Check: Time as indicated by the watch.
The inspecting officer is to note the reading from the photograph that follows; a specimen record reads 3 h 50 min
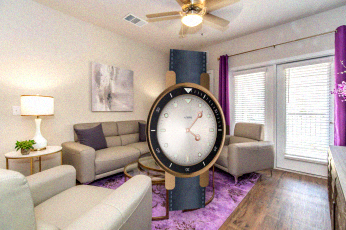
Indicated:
4 h 07 min
